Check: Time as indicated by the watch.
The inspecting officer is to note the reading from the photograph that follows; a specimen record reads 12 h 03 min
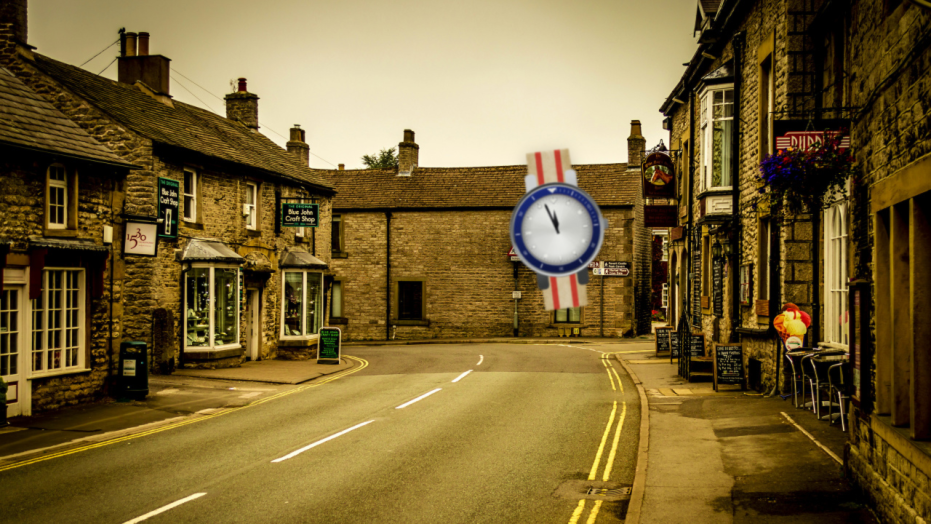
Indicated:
11 h 57 min
